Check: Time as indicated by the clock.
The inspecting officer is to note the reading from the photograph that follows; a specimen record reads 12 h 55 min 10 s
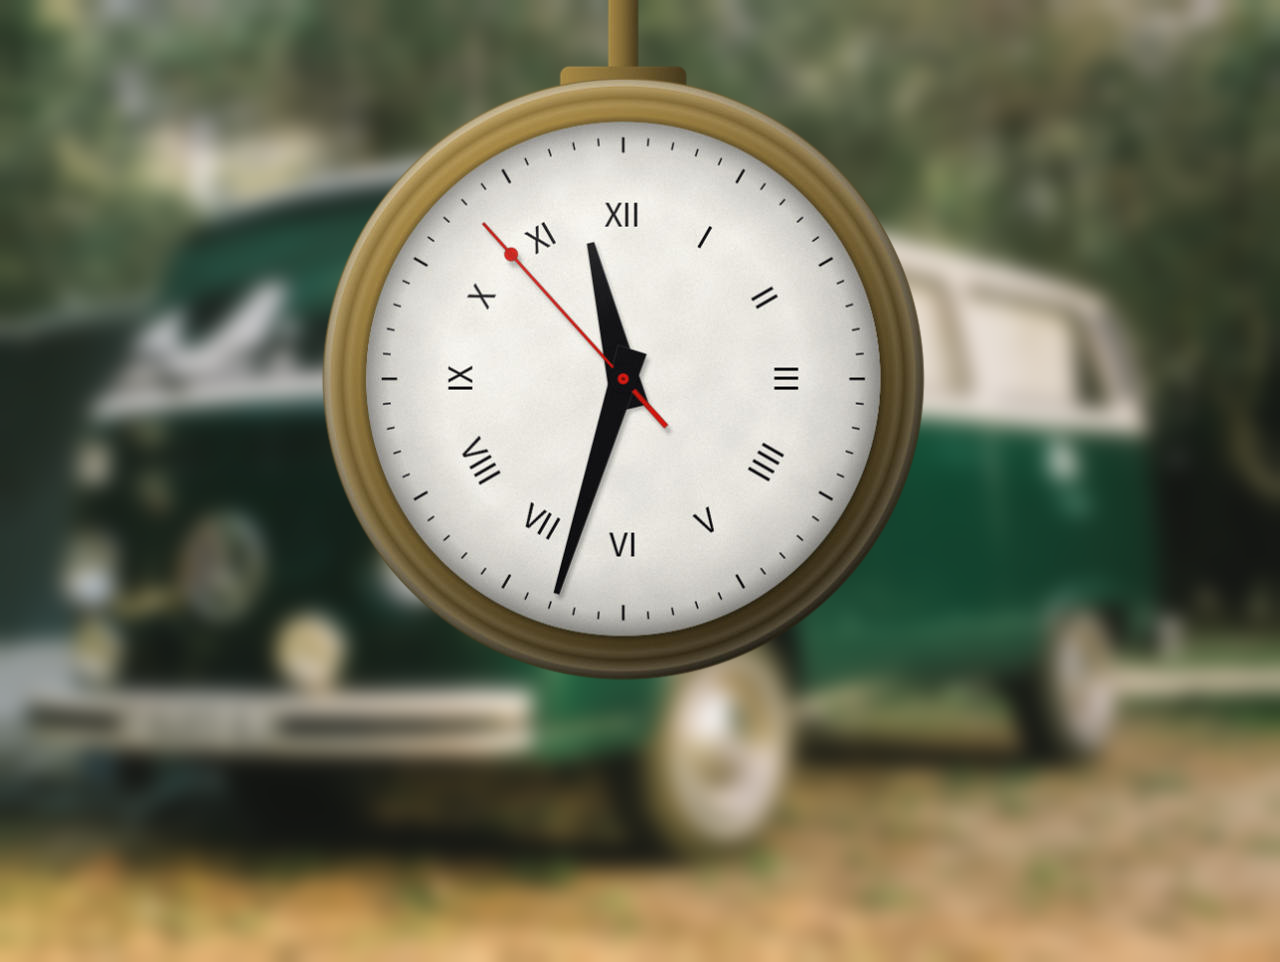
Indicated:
11 h 32 min 53 s
